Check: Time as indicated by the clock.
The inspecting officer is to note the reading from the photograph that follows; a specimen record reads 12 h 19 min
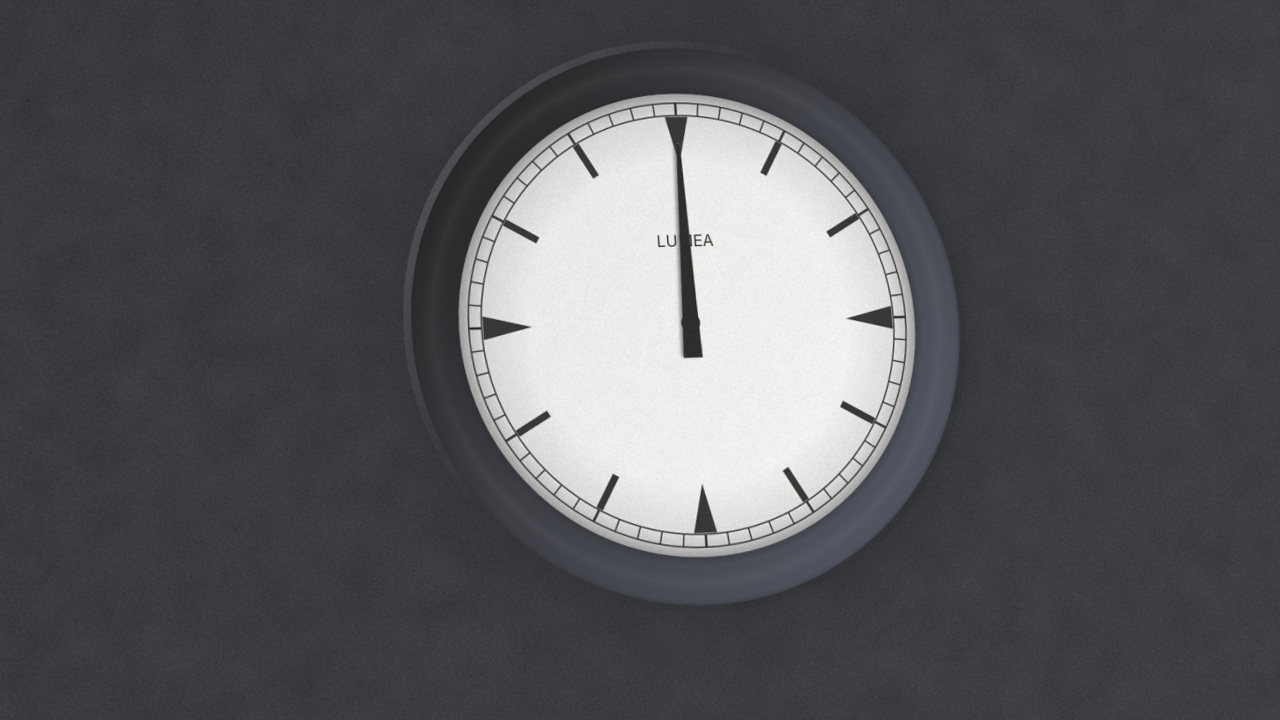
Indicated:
12 h 00 min
